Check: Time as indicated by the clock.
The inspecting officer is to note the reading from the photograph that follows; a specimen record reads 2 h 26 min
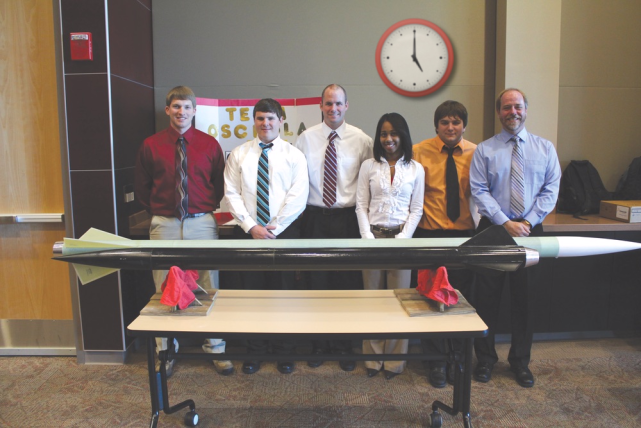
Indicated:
5 h 00 min
